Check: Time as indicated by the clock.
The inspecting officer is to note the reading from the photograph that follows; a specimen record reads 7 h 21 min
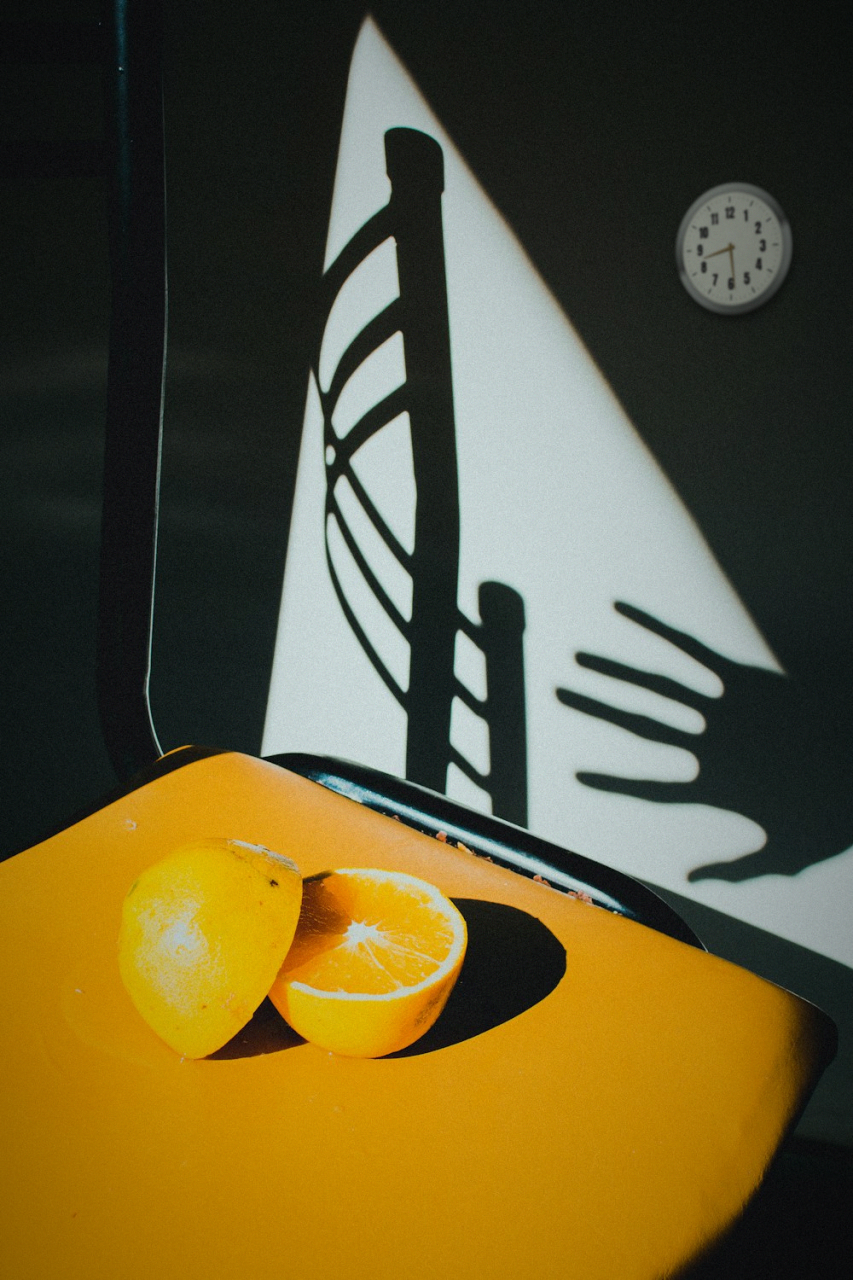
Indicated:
8 h 29 min
